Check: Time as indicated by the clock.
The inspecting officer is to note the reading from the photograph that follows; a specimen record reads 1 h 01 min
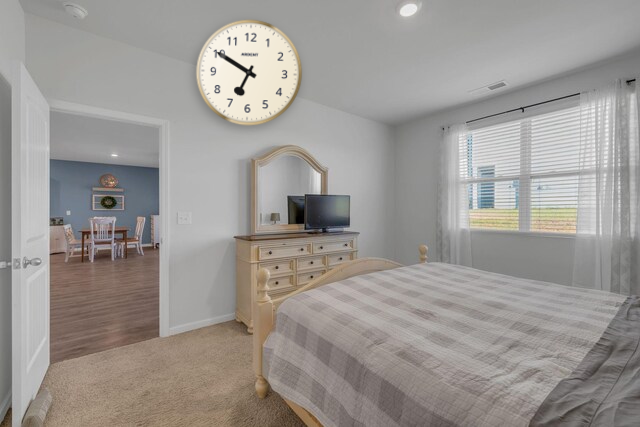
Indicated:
6 h 50 min
